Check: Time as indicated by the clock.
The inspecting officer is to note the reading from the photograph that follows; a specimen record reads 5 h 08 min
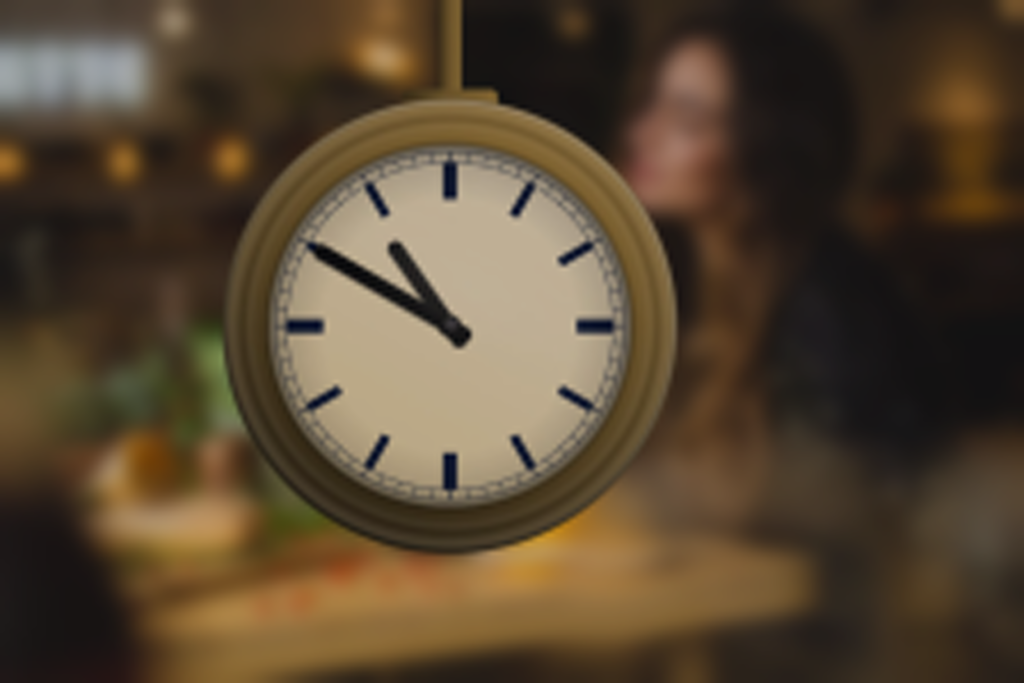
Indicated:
10 h 50 min
